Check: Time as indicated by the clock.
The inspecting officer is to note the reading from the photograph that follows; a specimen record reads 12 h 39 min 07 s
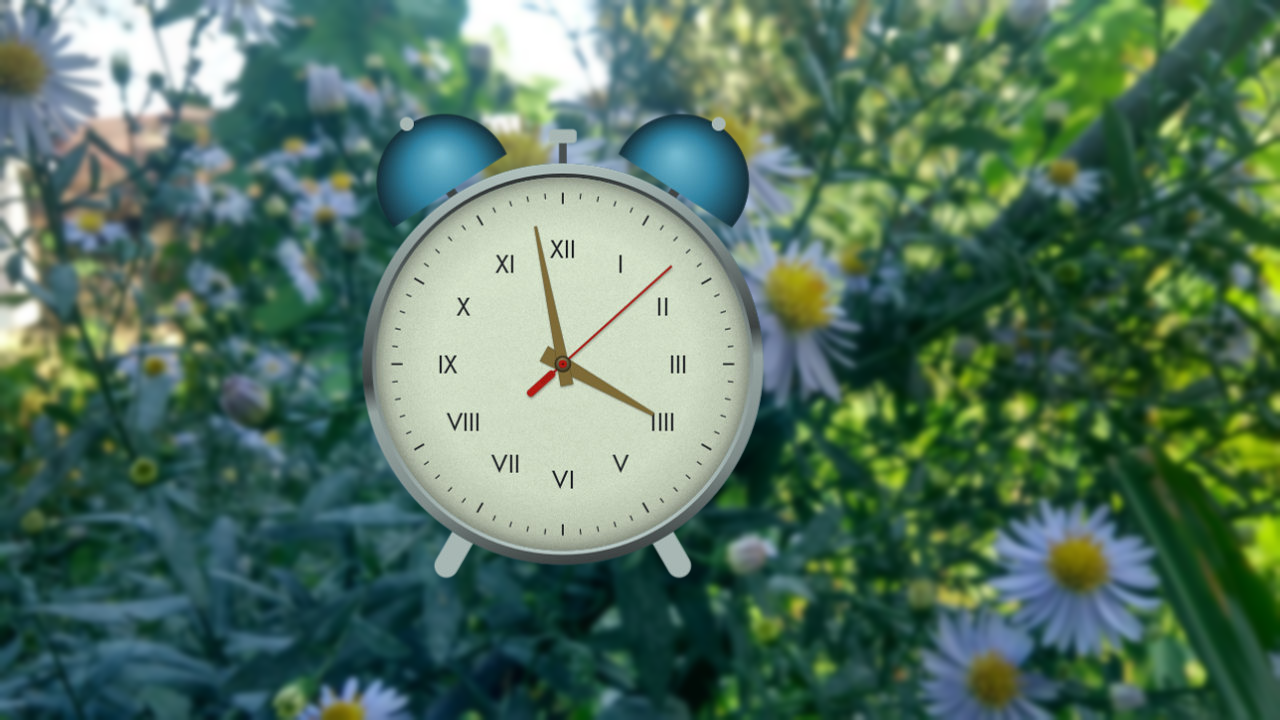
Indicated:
3 h 58 min 08 s
